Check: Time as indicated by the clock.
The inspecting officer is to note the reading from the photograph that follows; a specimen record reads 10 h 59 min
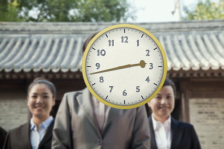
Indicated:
2 h 43 min
